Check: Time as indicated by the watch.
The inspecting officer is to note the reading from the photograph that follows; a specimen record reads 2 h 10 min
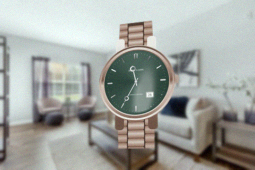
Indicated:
11 h 35 min
